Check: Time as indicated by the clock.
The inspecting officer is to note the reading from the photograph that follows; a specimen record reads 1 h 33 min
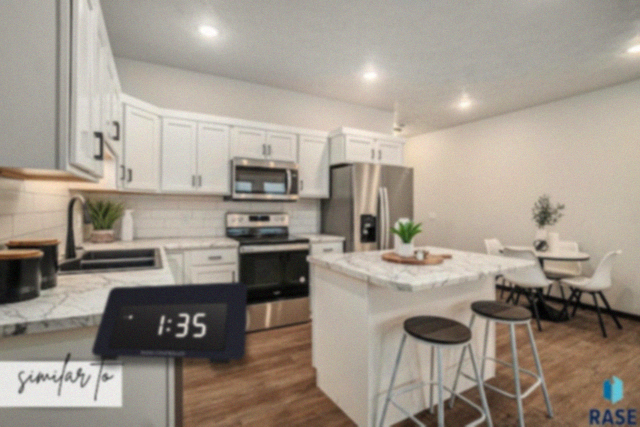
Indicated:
1 h 35 min
